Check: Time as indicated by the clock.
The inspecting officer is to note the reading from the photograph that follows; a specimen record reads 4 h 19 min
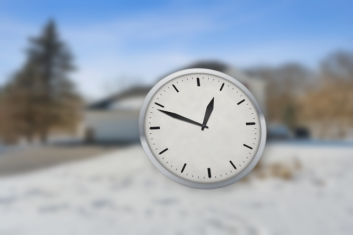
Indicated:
12 h 49 min
